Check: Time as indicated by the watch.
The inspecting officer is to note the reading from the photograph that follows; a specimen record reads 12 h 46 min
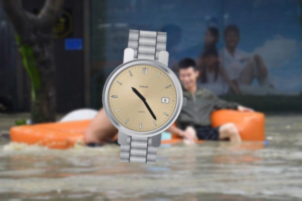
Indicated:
10 h 24 min
